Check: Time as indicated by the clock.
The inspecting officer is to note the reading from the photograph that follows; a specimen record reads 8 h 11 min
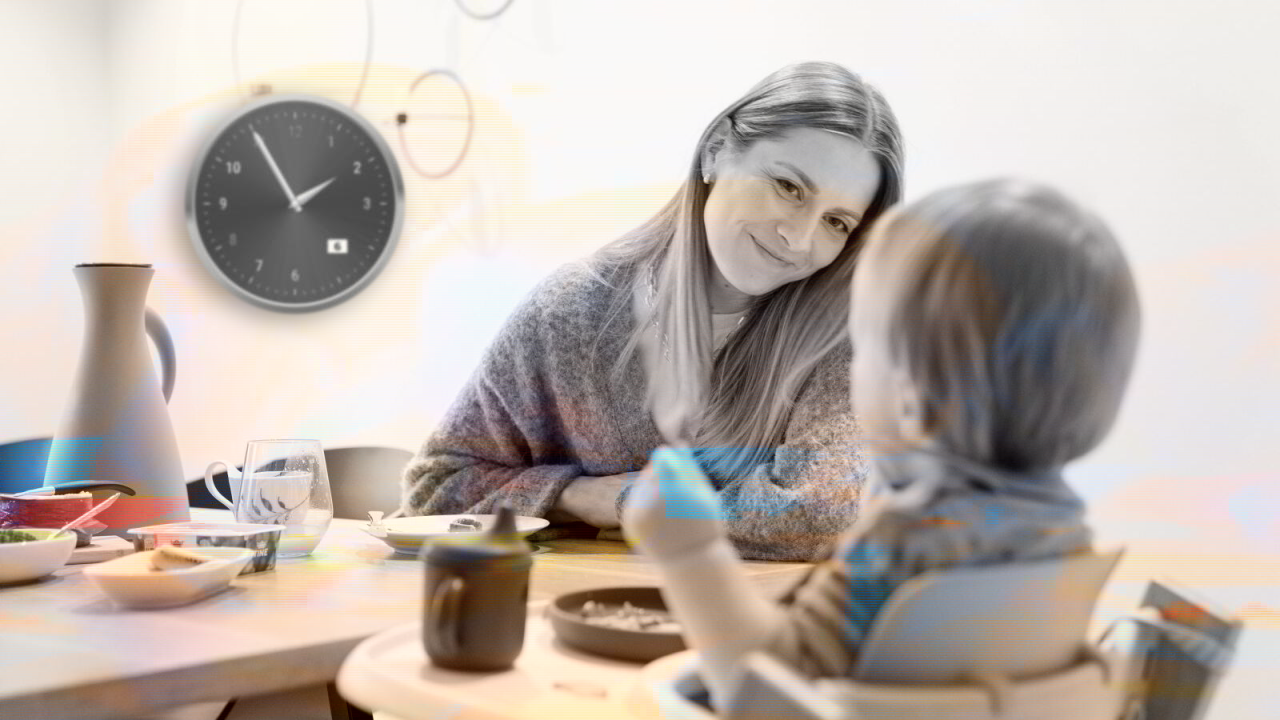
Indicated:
1 h 55 min
